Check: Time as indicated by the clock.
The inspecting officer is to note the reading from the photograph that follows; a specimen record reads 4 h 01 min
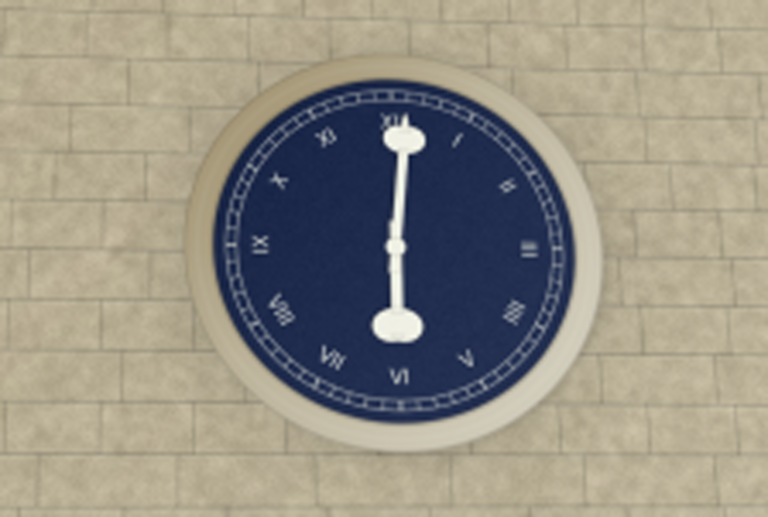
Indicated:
6 h 01 min
